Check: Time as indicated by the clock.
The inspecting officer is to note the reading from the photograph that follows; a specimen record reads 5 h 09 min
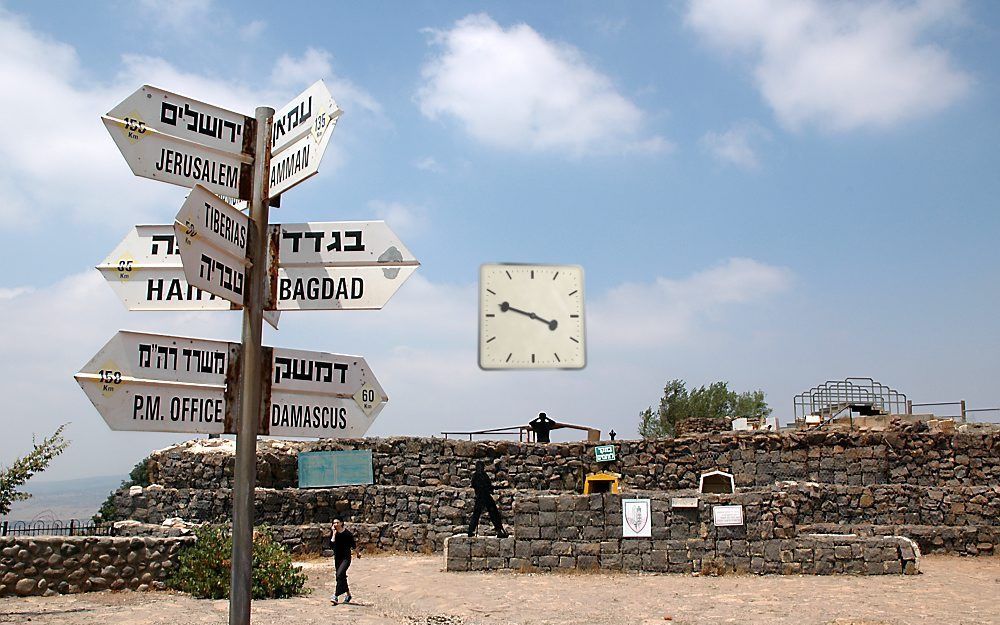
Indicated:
3 h 48 min
